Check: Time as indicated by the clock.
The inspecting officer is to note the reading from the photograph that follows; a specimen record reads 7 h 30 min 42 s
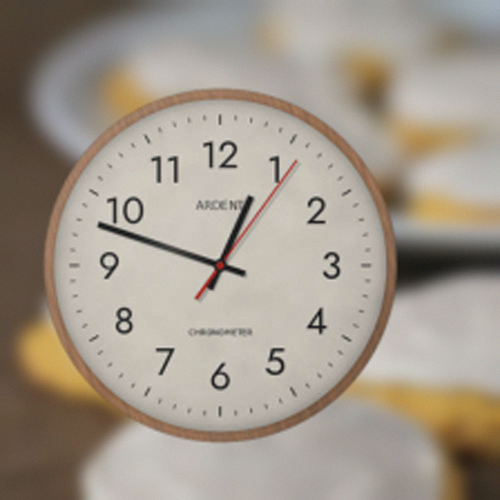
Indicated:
12 h 48 min 06 s
